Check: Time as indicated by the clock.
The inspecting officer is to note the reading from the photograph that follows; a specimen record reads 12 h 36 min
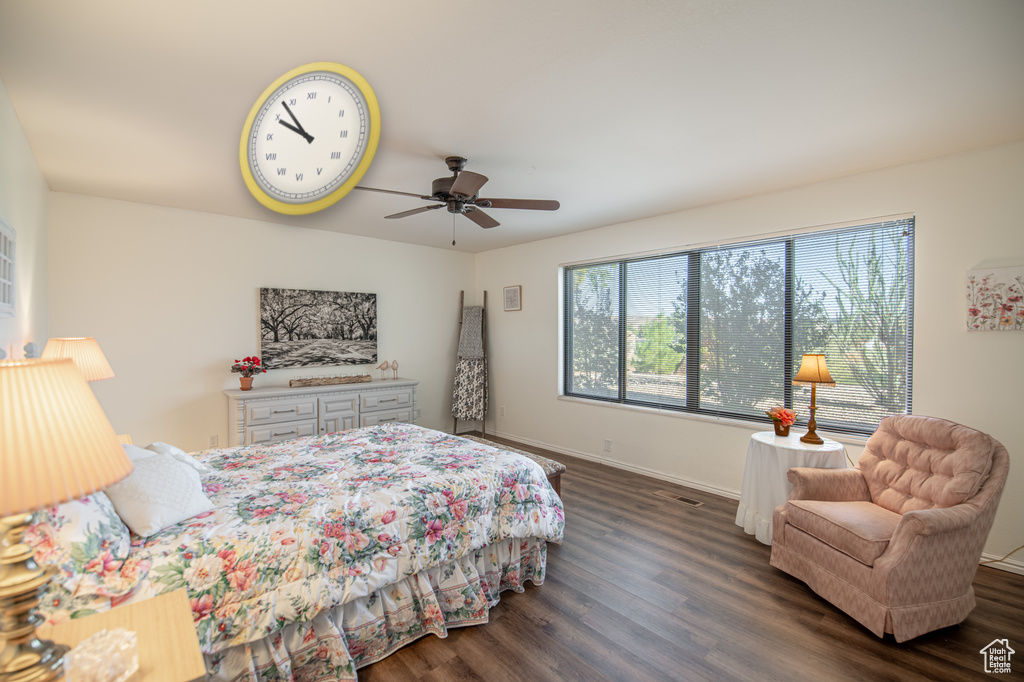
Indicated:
9 h 53 min
